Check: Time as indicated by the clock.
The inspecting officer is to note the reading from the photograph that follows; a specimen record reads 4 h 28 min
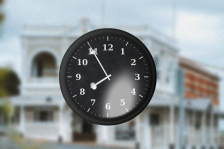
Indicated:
7 h 55 min
